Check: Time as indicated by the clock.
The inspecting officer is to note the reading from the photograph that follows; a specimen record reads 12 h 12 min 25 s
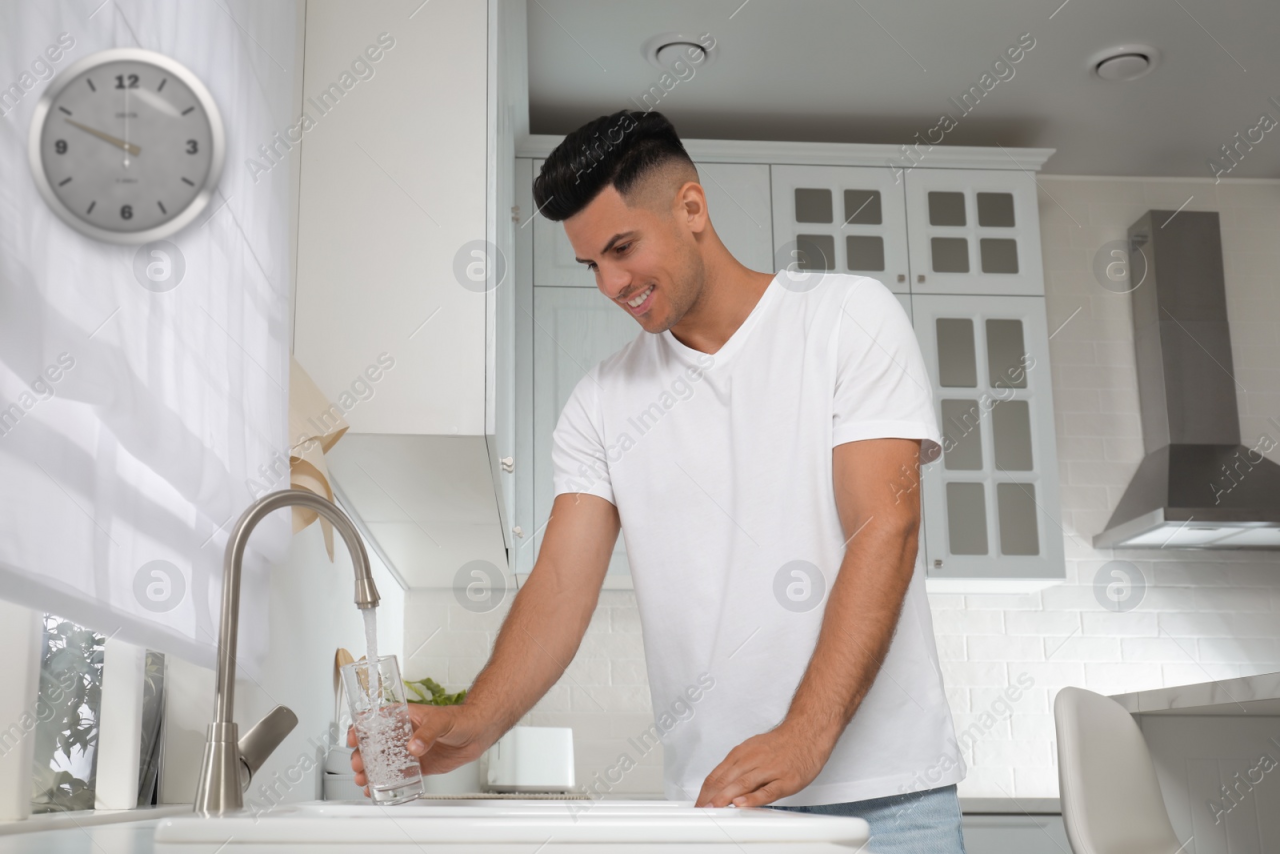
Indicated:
9 h 49 min 00 s
